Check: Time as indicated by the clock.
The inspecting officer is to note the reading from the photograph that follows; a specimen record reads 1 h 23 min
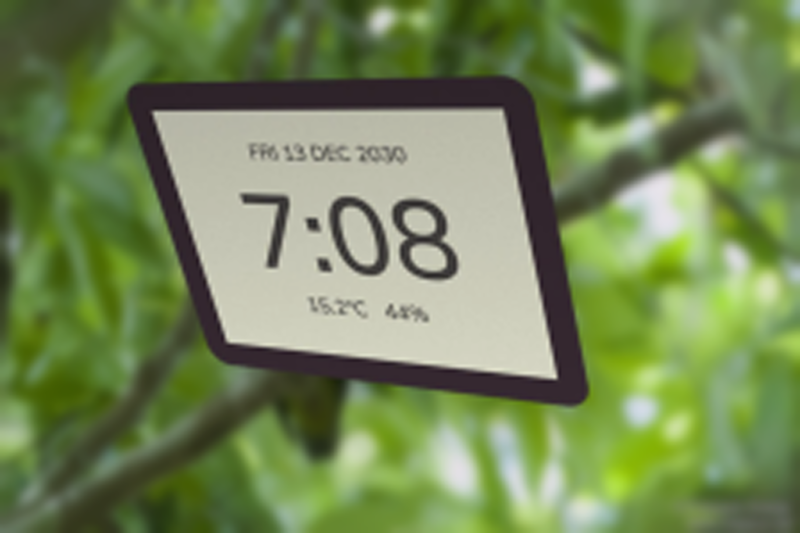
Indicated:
7 h 08 min
